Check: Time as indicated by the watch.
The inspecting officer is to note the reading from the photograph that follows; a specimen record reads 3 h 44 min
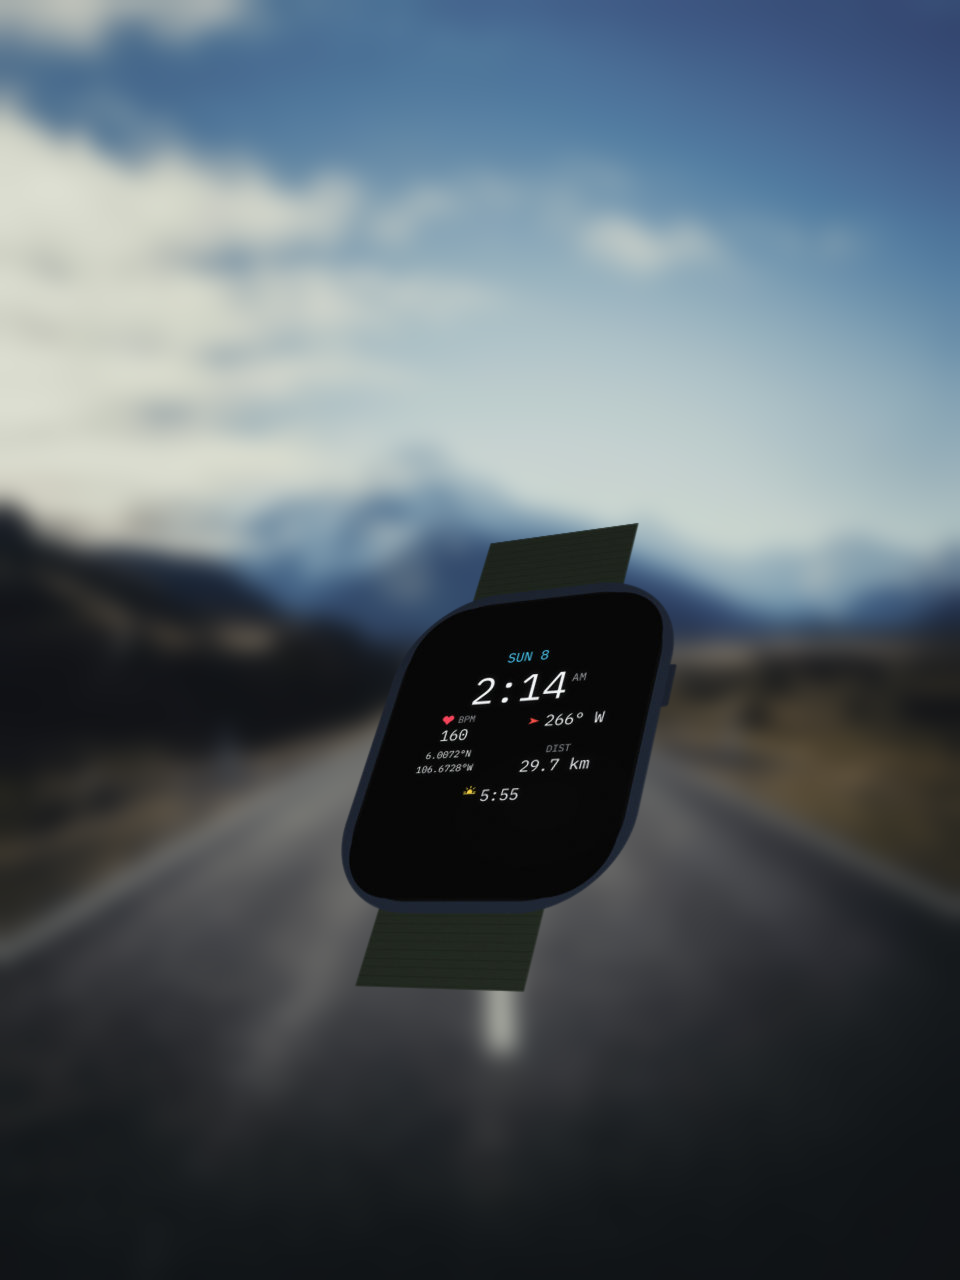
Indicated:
2 h 14 min
